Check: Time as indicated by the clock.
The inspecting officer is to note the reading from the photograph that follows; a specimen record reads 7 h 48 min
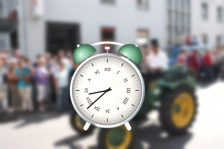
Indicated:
8 h 38 min
